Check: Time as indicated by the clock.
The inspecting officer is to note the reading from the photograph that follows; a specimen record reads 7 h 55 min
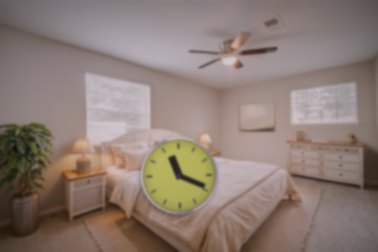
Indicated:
11 h 19 min
